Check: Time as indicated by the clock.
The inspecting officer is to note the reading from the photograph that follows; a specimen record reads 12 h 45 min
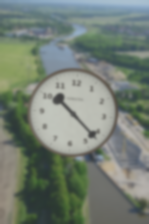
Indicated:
10 h 22 min
